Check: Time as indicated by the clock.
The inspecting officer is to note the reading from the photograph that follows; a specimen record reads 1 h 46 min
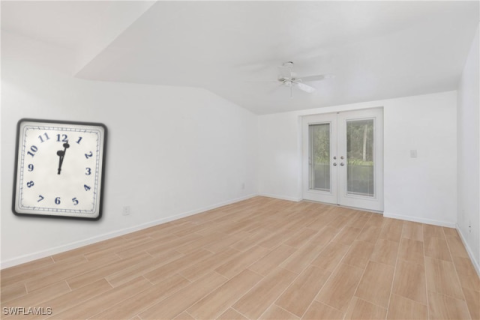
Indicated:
12 h 02 min
